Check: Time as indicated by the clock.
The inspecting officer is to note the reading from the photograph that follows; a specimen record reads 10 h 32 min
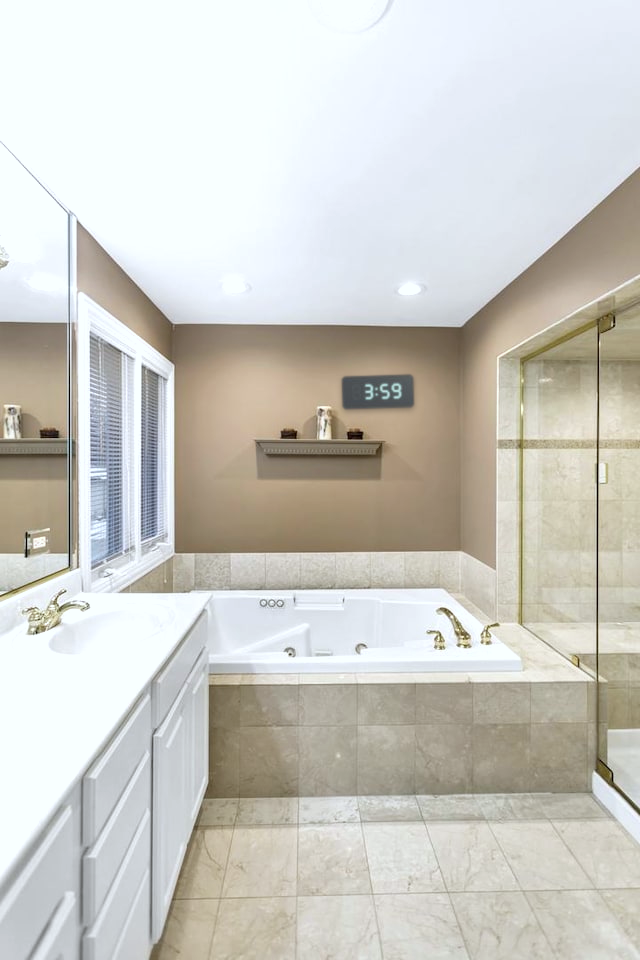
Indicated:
3 h 59 min
